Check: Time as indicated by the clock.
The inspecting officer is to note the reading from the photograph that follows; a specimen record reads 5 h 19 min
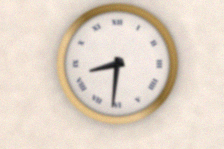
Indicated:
8 h 31 min
